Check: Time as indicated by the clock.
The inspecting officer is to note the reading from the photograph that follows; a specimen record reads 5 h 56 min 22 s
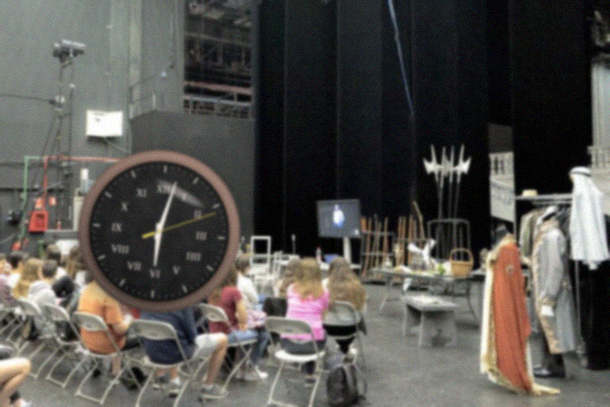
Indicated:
6 h 02 min 11 s
